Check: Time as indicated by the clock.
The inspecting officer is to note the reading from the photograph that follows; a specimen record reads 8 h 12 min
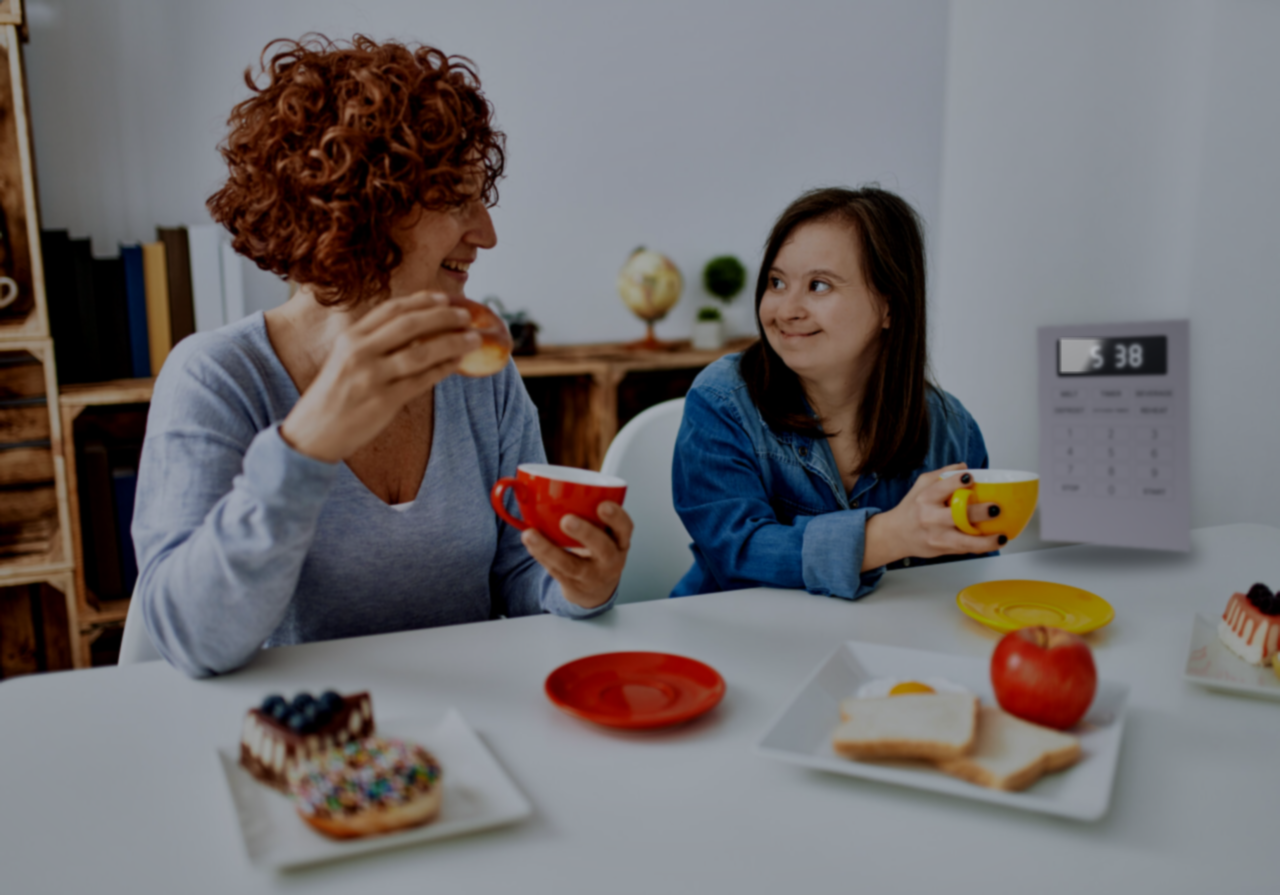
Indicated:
5 h 38 min
